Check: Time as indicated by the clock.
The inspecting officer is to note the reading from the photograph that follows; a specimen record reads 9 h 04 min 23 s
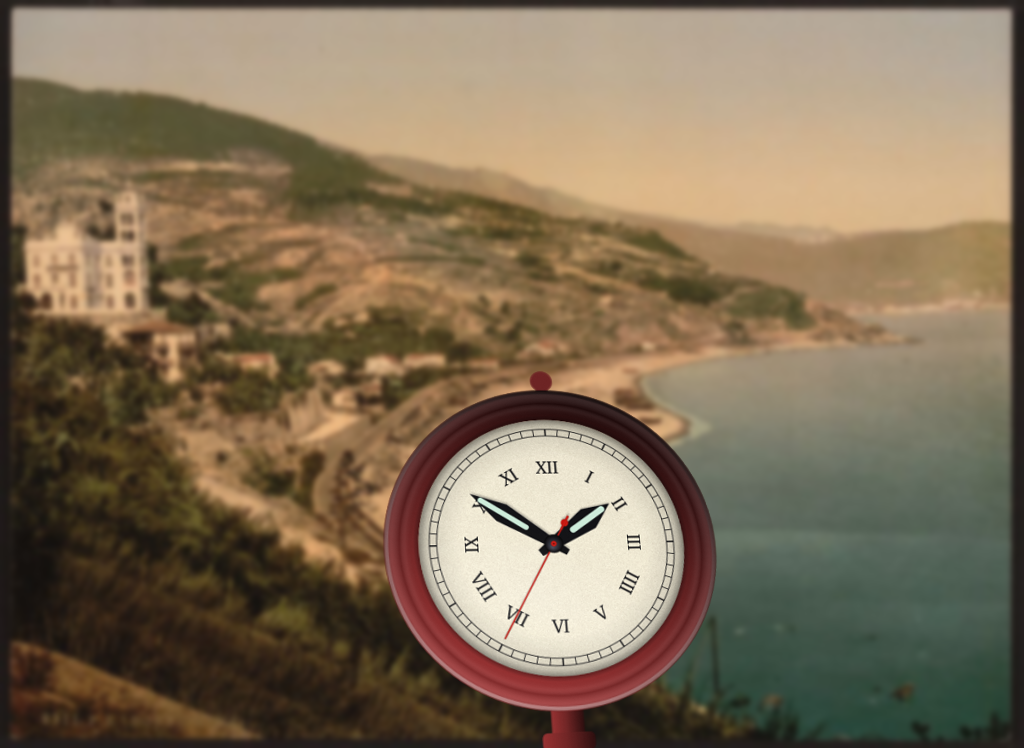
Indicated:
1 h 50 min 35 s
